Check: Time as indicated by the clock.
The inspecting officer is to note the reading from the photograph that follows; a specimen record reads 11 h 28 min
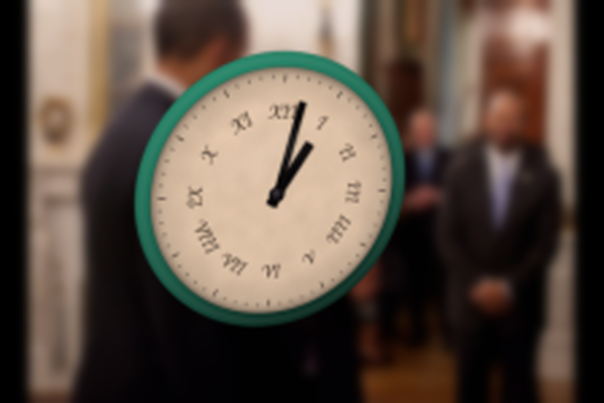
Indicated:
1 h 02 min
